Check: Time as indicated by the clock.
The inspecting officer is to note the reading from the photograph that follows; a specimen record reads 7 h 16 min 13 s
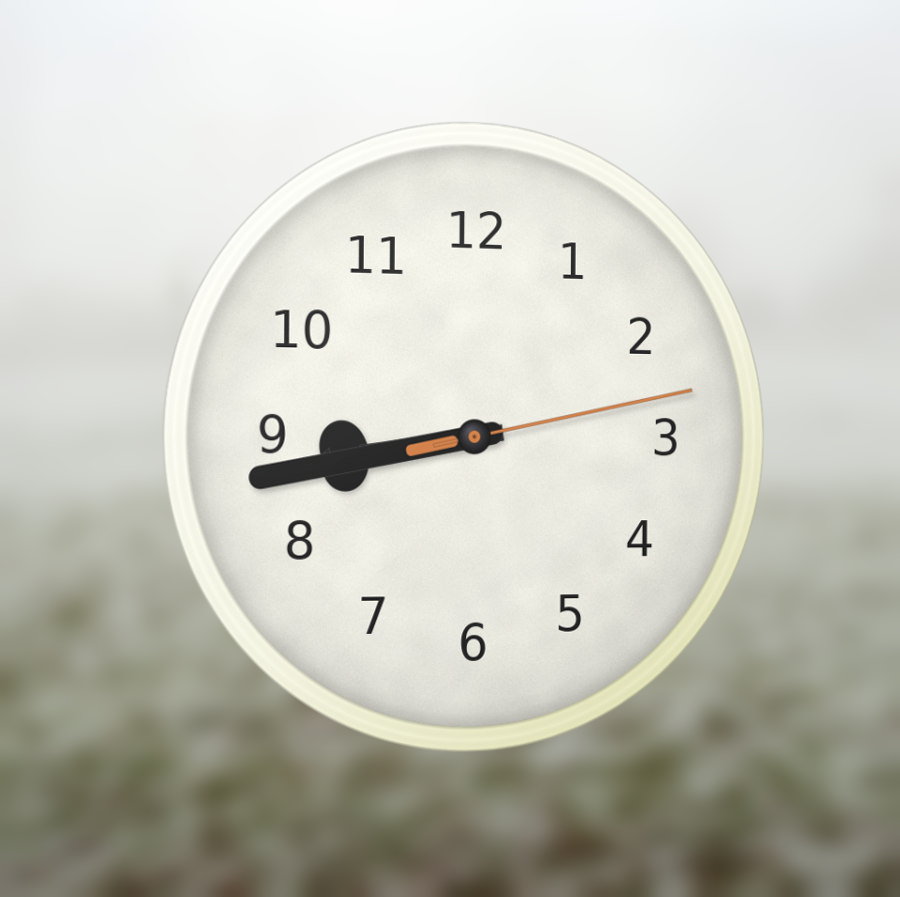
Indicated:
8 h 43 min 13 s
